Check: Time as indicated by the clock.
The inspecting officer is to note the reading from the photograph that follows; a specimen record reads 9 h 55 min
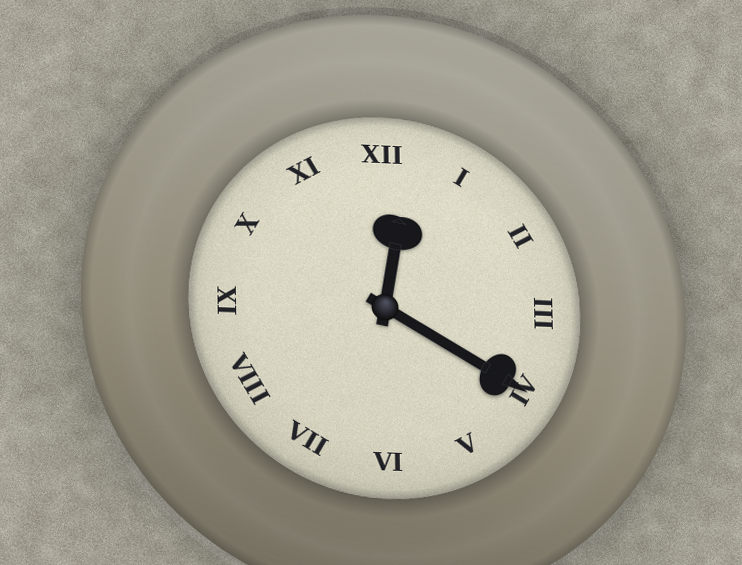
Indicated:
12 h 20 min
